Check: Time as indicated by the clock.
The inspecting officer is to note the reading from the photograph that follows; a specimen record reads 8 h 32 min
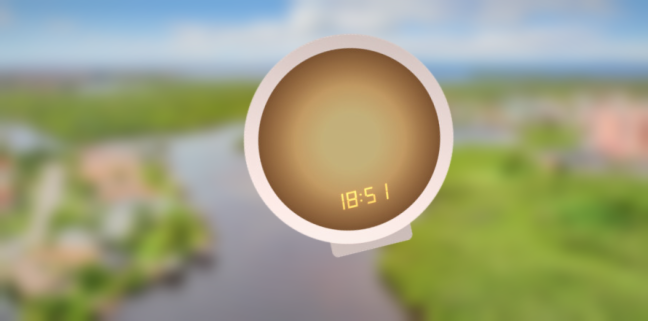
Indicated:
18 h 51 min
